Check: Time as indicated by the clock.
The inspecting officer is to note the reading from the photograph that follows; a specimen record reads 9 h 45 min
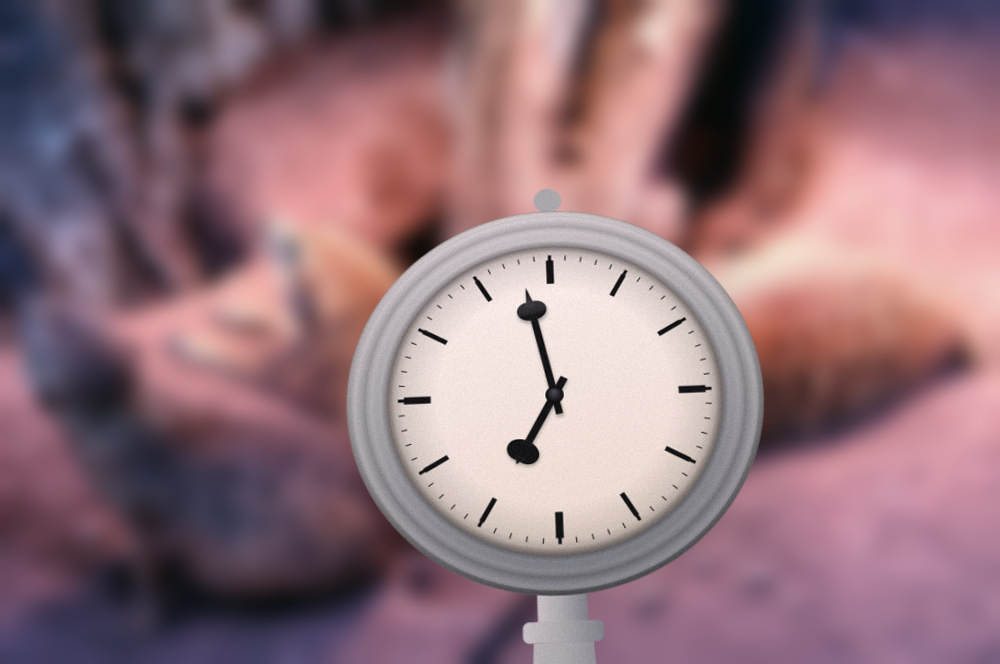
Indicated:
6 h 58 min
